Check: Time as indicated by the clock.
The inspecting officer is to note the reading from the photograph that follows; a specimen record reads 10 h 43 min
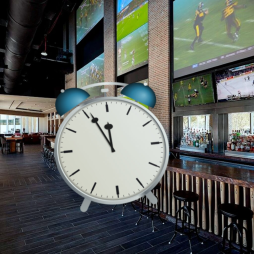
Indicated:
11 h 56 min
